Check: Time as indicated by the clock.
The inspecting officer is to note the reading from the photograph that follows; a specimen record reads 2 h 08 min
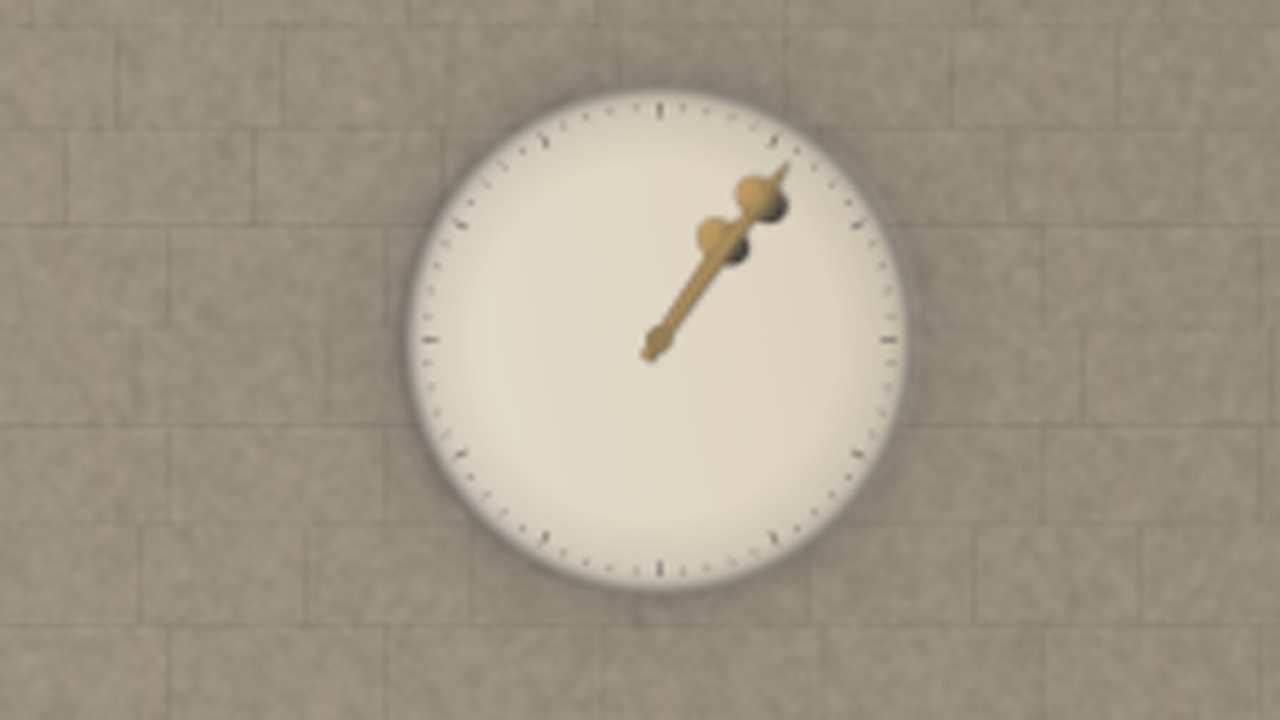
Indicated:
1 h 06 min
